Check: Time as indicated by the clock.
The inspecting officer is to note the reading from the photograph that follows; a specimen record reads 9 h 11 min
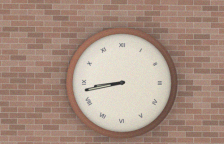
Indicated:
8 h 43 min
